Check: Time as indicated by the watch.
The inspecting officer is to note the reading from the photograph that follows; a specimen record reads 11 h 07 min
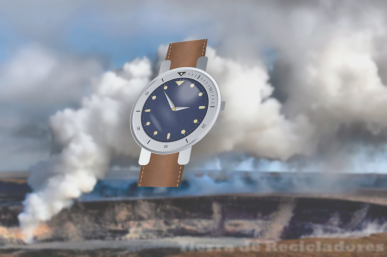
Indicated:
2 h 54 min
